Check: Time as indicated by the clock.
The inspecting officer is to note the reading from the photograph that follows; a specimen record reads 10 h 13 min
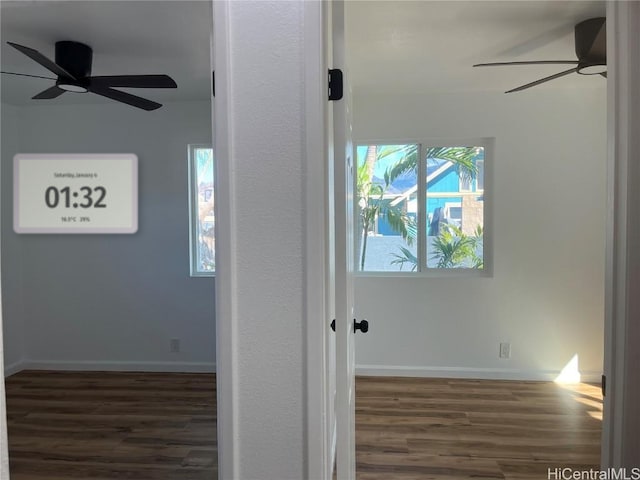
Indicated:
1 h 32 min
